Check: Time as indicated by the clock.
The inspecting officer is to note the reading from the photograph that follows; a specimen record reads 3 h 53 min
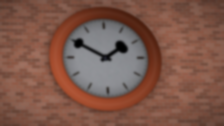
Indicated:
1 h 50 min
